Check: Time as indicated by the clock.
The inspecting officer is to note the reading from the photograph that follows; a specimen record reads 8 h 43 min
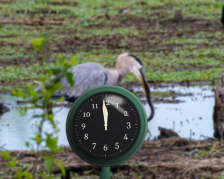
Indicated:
11 h 59 min
